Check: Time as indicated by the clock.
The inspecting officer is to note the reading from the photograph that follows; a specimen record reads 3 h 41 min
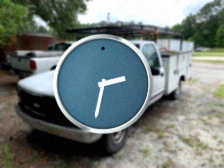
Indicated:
2 h 32 min
